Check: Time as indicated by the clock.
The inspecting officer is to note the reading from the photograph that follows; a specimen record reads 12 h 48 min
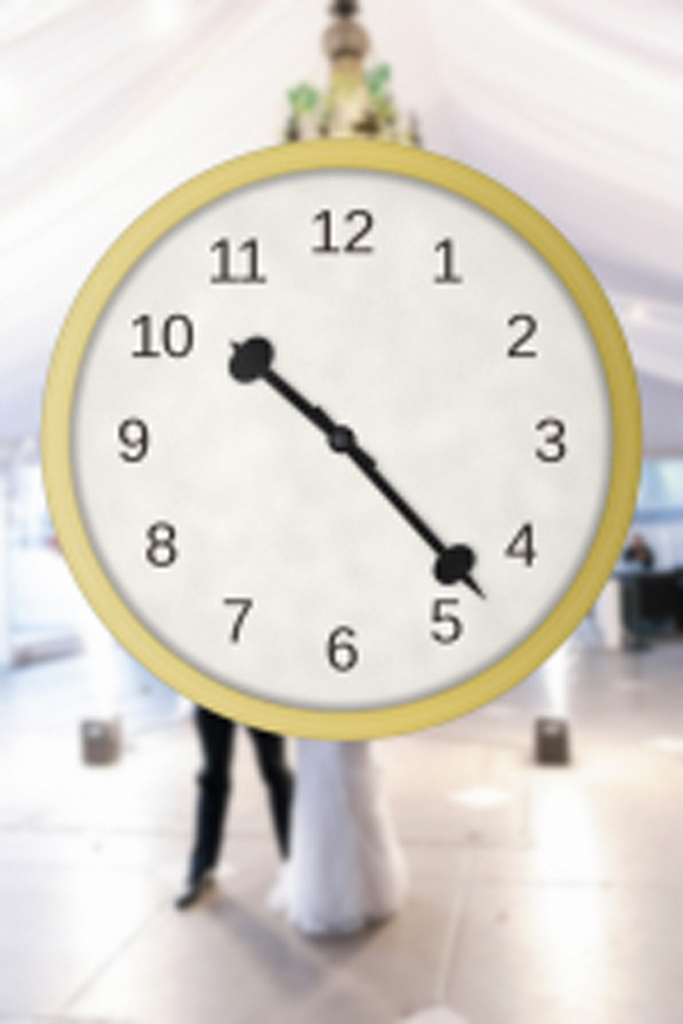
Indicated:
10 h 23 min
